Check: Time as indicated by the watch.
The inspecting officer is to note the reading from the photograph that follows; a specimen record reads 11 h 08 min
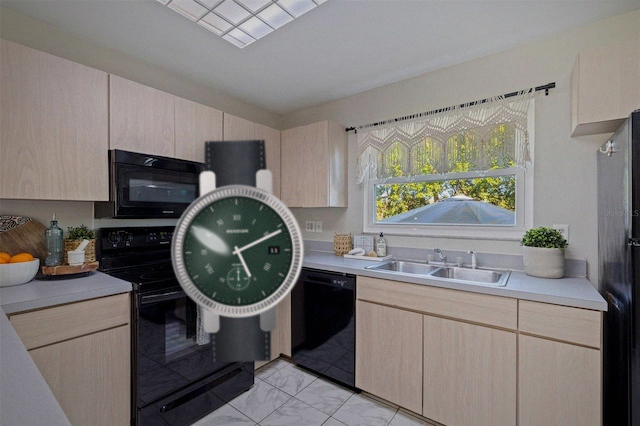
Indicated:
5 h 11 min
